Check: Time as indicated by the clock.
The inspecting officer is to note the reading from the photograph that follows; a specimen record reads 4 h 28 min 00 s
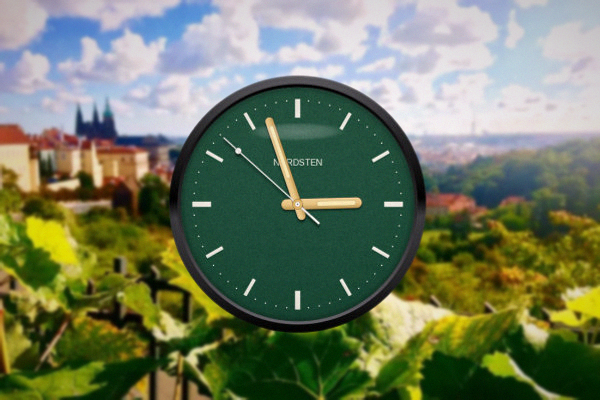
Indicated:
2 h 56 min 52 s
